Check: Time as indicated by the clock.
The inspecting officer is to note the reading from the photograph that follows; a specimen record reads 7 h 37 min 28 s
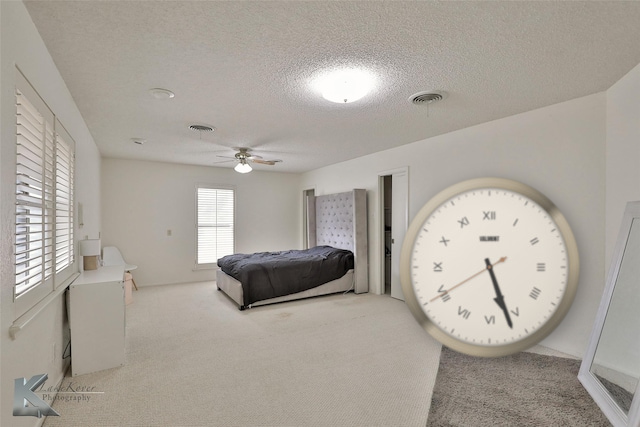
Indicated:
5 h 26 min 40 s
